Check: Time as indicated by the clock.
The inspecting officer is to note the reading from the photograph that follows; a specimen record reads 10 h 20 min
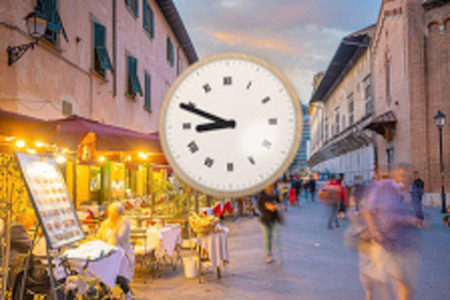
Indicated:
8 h 49 min
